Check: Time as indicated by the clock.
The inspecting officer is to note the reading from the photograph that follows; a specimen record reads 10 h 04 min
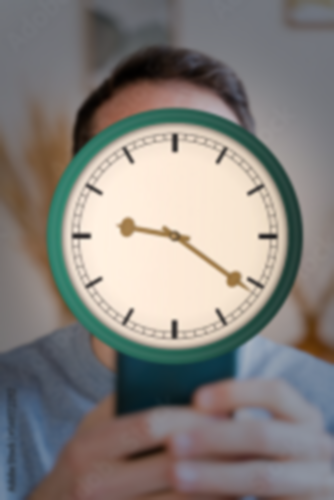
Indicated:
9 h 21 min
